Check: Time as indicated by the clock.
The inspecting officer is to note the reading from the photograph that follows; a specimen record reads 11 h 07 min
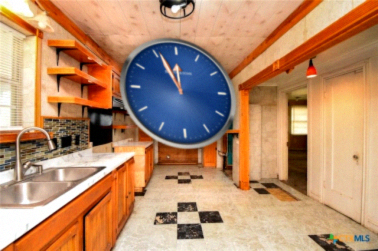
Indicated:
11 h 56 min
